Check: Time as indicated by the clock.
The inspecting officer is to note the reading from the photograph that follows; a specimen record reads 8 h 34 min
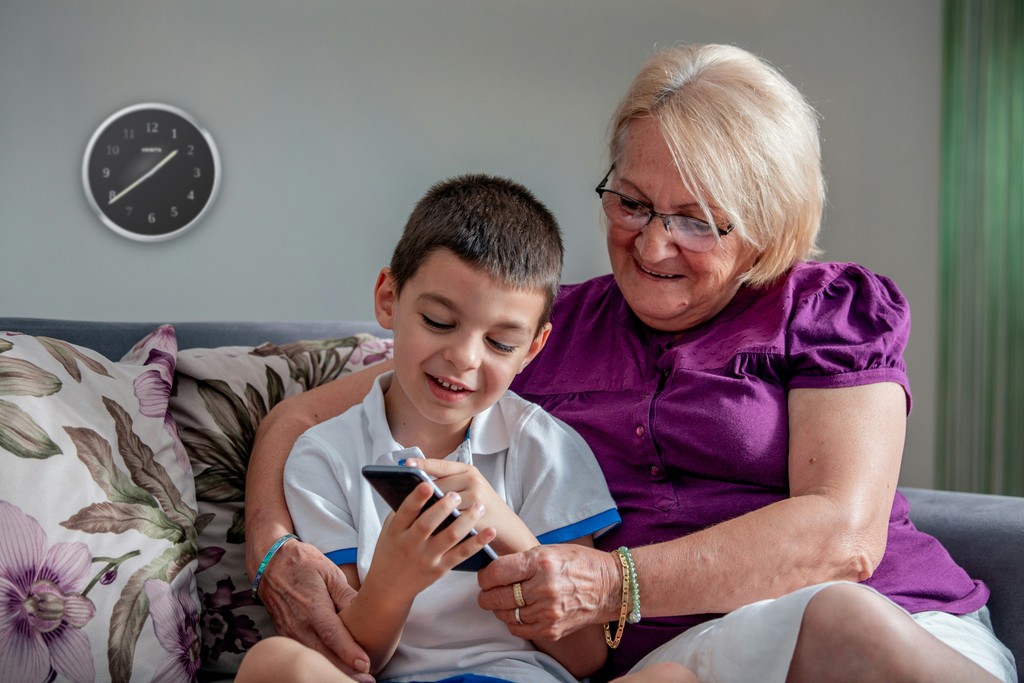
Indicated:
1 h 39 min
